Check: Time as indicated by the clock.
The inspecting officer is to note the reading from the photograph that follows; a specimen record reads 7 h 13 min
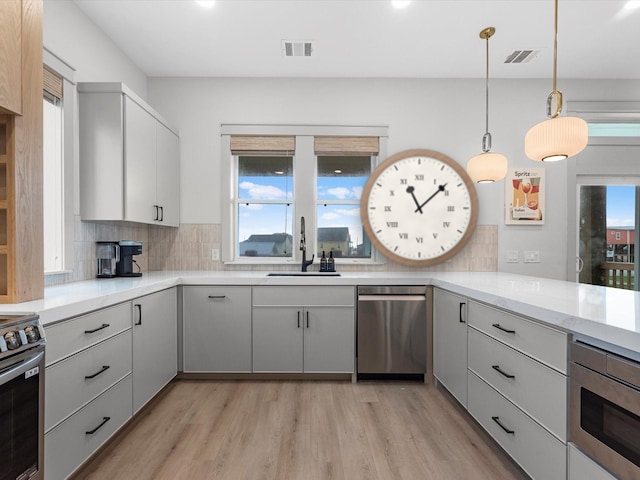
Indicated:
11 h 08 min
